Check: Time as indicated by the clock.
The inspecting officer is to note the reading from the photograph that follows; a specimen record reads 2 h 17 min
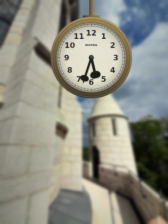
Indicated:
5 h 33 min
